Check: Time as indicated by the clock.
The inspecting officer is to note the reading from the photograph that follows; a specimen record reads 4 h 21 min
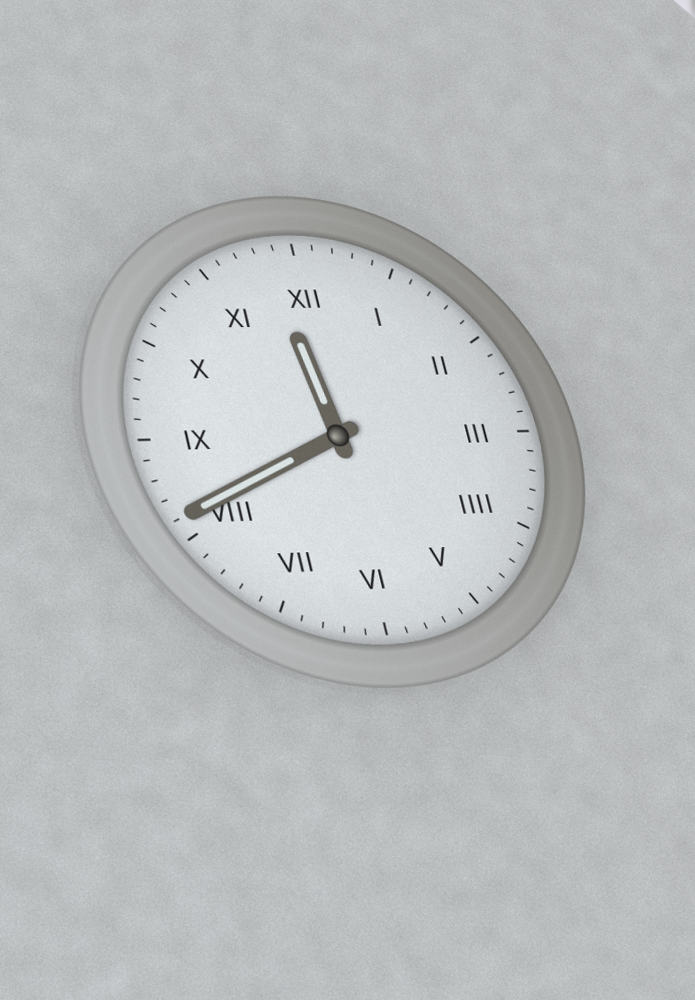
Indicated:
11 h 41 min
